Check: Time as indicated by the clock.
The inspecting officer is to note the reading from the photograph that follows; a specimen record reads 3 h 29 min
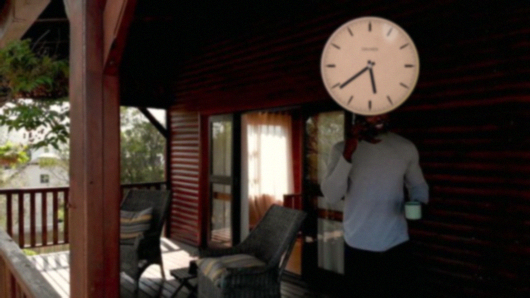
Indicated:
5 h 39 min
